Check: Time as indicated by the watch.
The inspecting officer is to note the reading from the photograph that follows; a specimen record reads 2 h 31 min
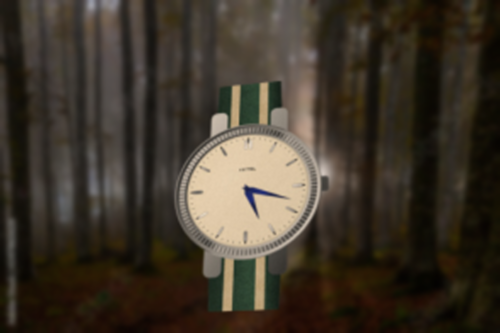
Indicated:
5 h 18 min
